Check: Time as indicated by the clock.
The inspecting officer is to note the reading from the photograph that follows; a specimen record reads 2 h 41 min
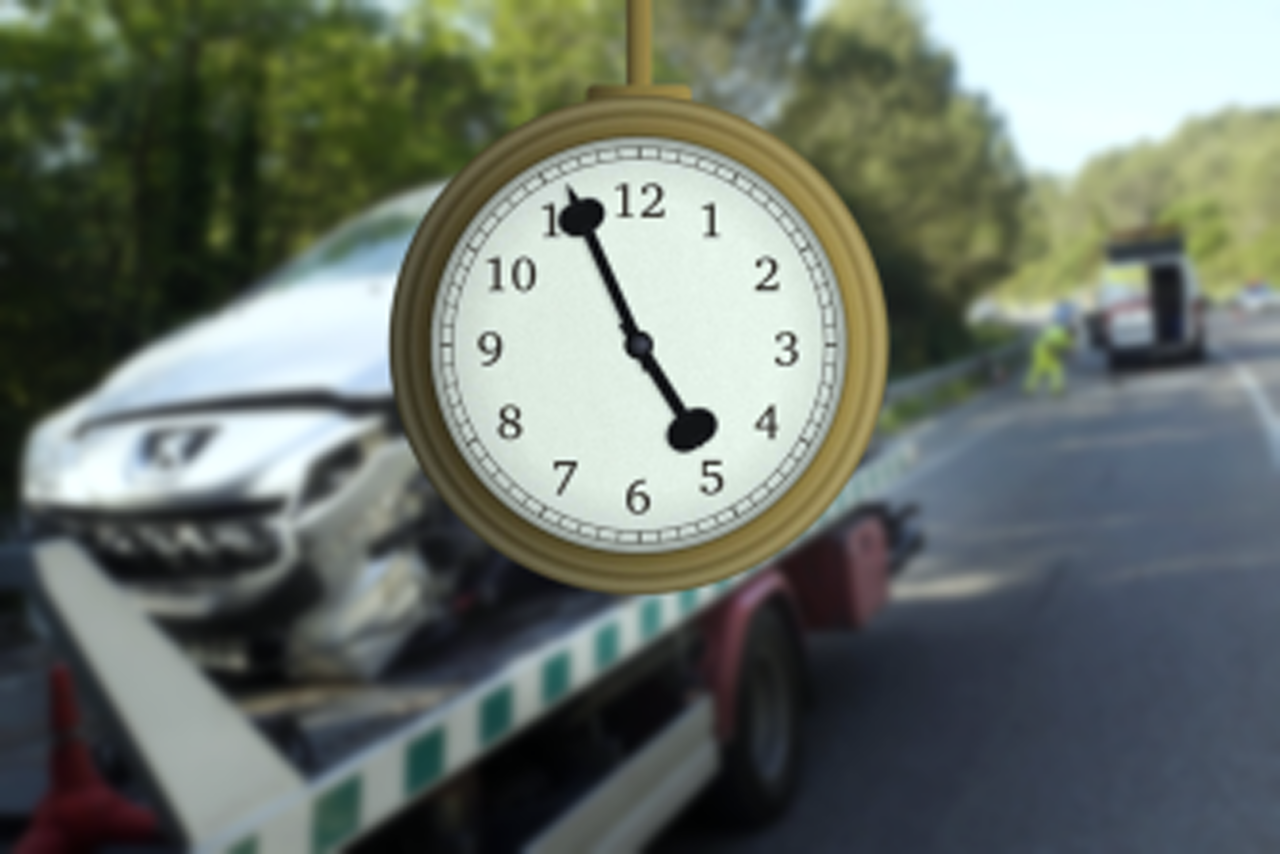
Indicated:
4 h 56 min
